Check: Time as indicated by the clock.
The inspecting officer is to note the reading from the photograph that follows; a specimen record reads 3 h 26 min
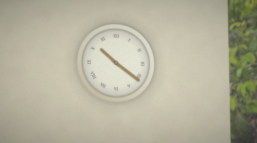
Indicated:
10 h 21 min
